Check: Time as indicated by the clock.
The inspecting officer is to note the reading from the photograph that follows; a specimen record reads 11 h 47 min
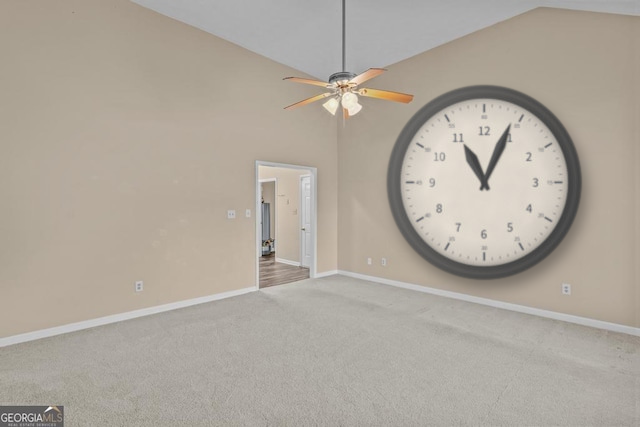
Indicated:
11 h 04 min
